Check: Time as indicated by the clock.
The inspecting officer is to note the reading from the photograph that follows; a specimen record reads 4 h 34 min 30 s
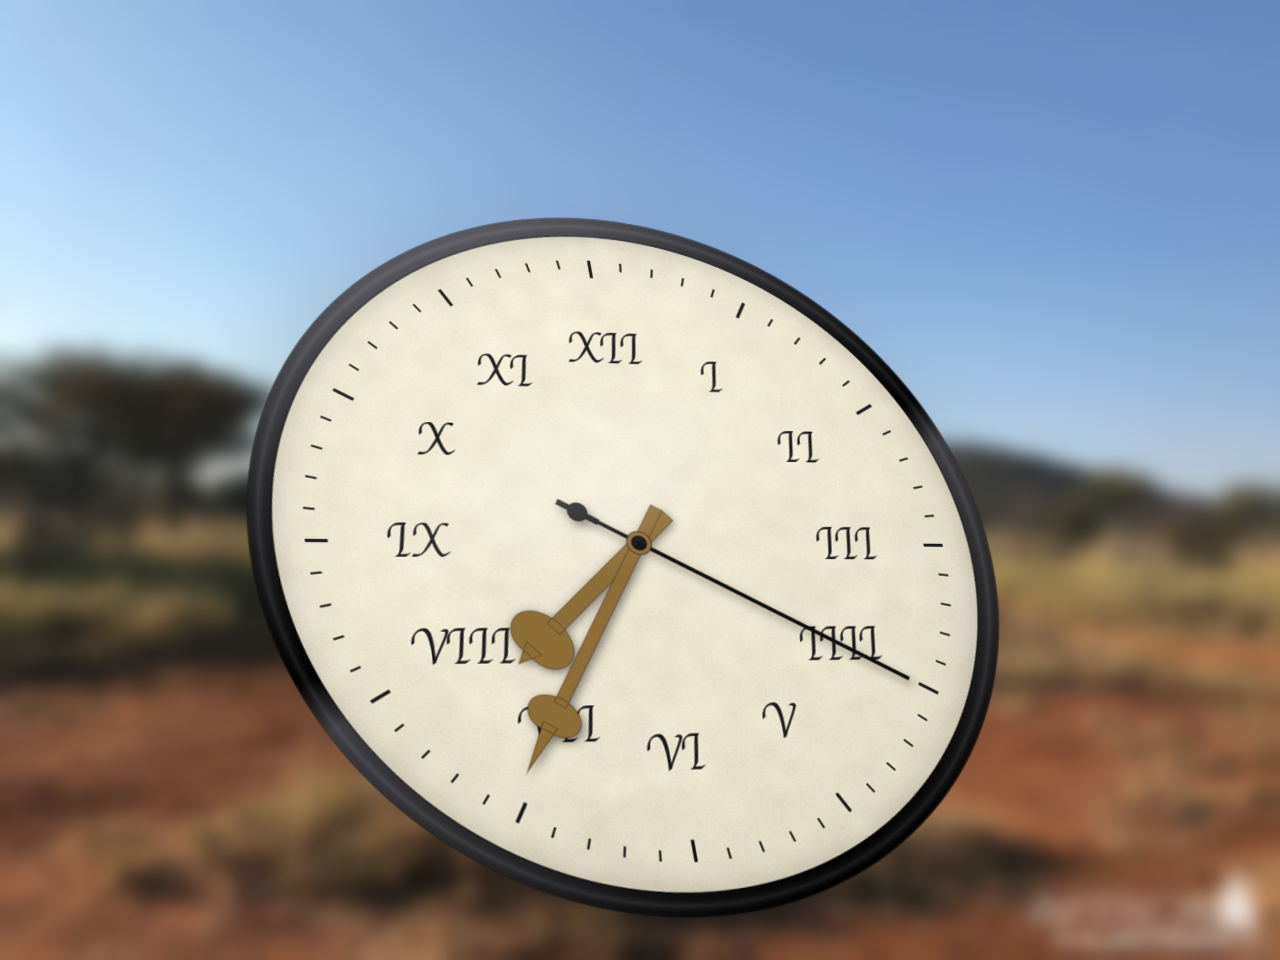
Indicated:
7 h 35 min 20 s
